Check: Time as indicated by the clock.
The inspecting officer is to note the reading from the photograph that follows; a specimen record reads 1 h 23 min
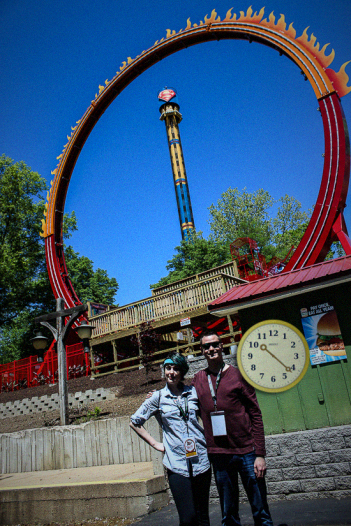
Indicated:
10 h 22 min
